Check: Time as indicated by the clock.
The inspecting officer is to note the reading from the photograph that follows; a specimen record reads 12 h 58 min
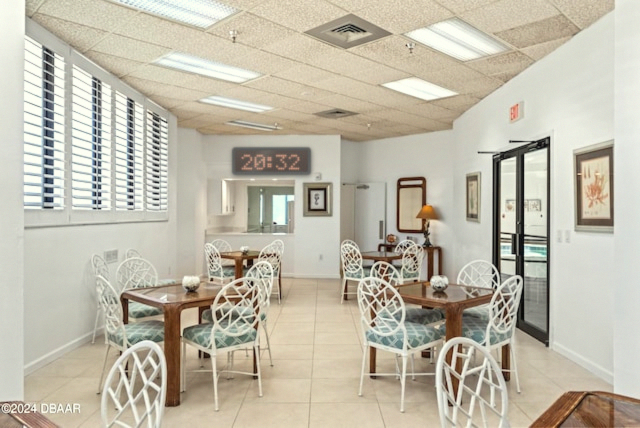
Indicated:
20 h 32 min
